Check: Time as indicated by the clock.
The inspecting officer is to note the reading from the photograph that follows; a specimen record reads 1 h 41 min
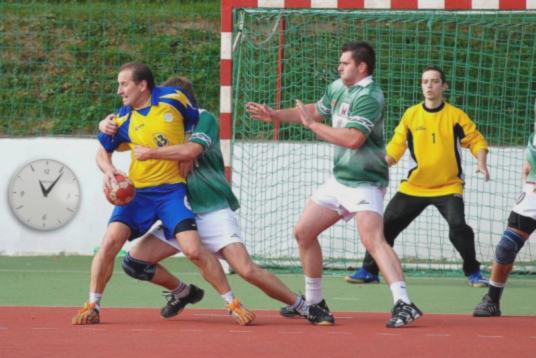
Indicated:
11 h 06 min
